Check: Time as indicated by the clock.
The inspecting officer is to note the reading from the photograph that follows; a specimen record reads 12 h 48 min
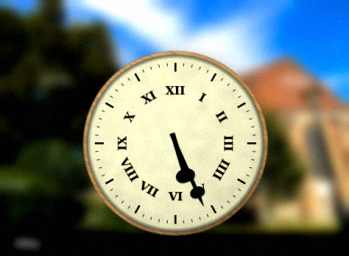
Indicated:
5 h 26 min
